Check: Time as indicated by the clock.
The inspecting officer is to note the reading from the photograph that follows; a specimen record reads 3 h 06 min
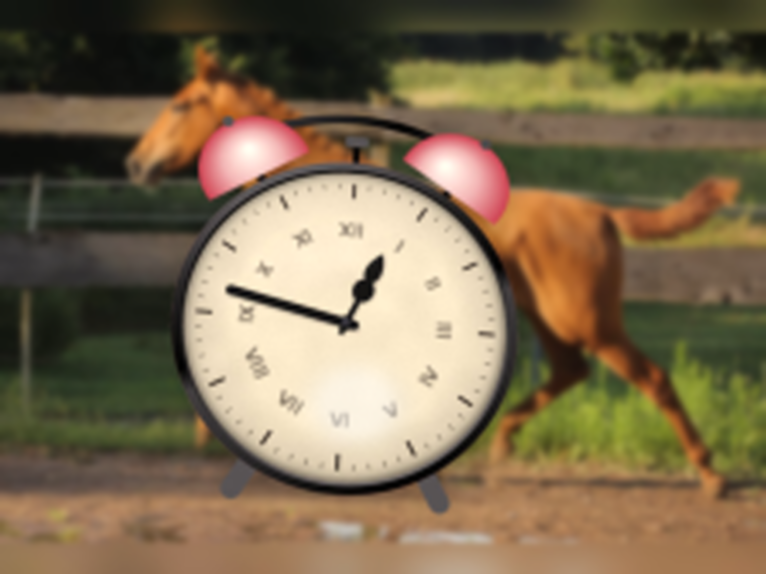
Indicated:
12 h 47 min
